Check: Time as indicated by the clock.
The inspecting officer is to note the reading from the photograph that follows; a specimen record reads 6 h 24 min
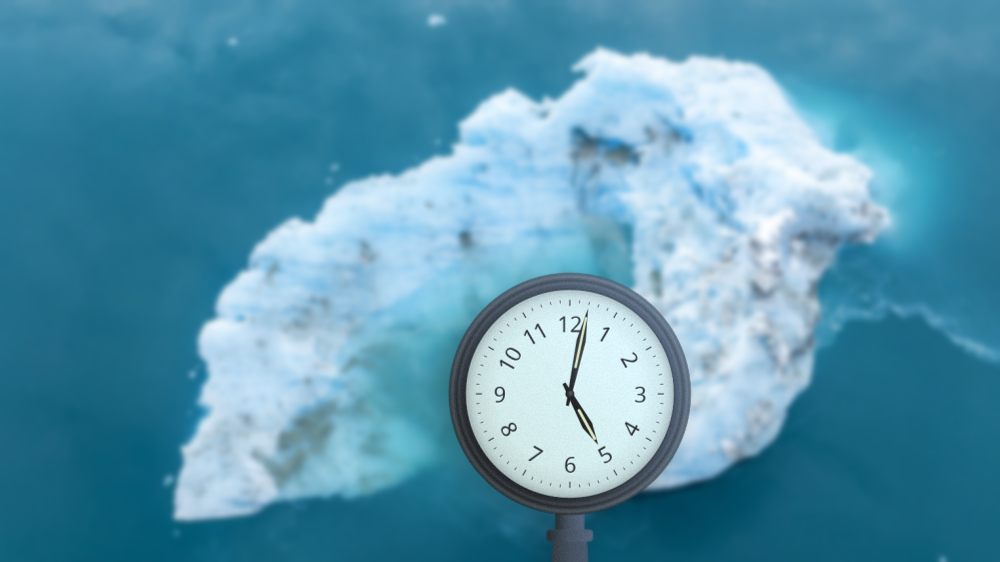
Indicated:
5 h 02 min
